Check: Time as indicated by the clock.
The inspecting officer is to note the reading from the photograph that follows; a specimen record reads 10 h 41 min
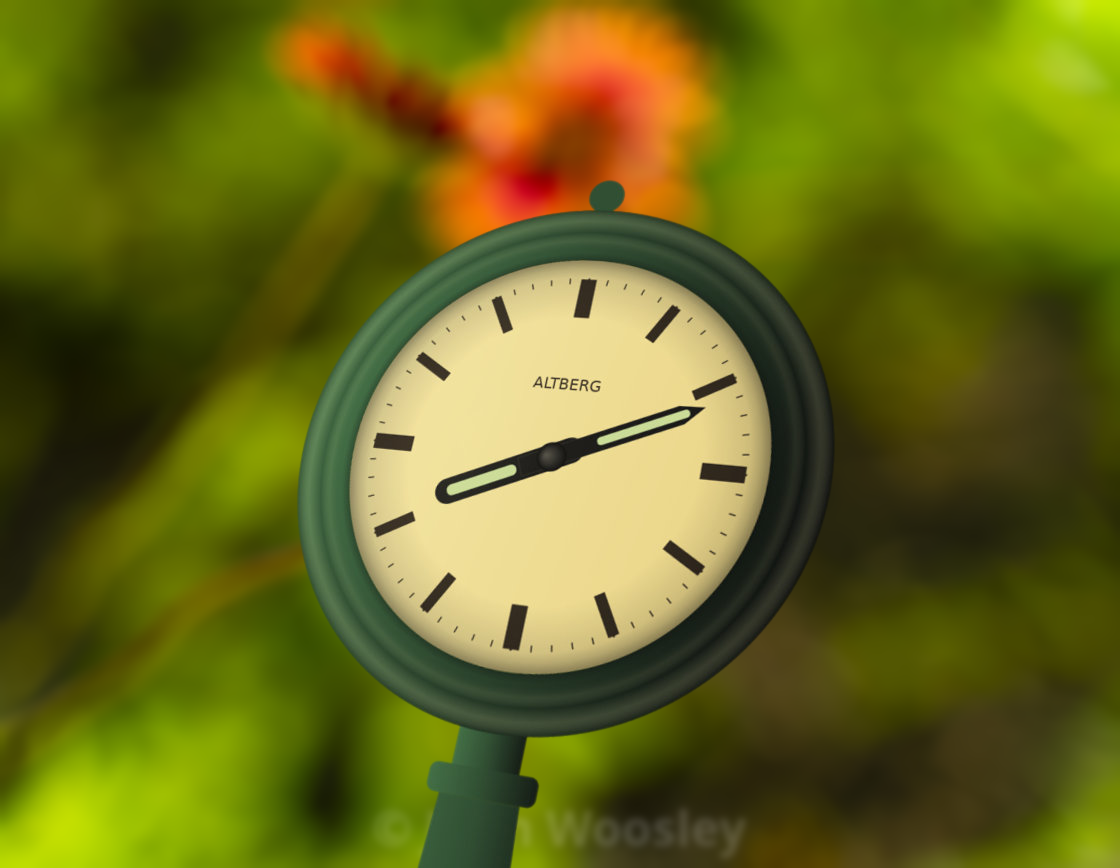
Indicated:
8 h 11 min
